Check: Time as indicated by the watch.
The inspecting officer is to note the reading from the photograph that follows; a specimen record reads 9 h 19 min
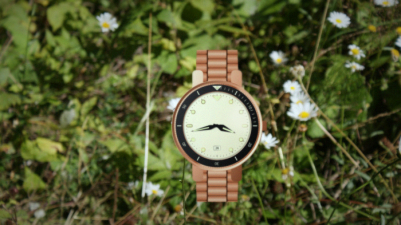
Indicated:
3 h 43 min
